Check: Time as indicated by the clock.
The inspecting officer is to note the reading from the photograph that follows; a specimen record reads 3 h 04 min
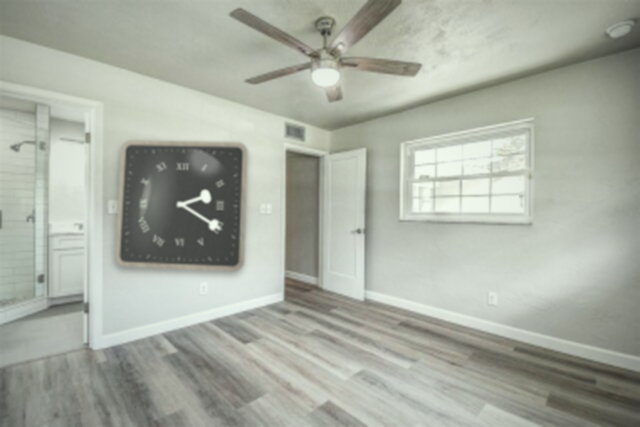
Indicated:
2 h 20 min
